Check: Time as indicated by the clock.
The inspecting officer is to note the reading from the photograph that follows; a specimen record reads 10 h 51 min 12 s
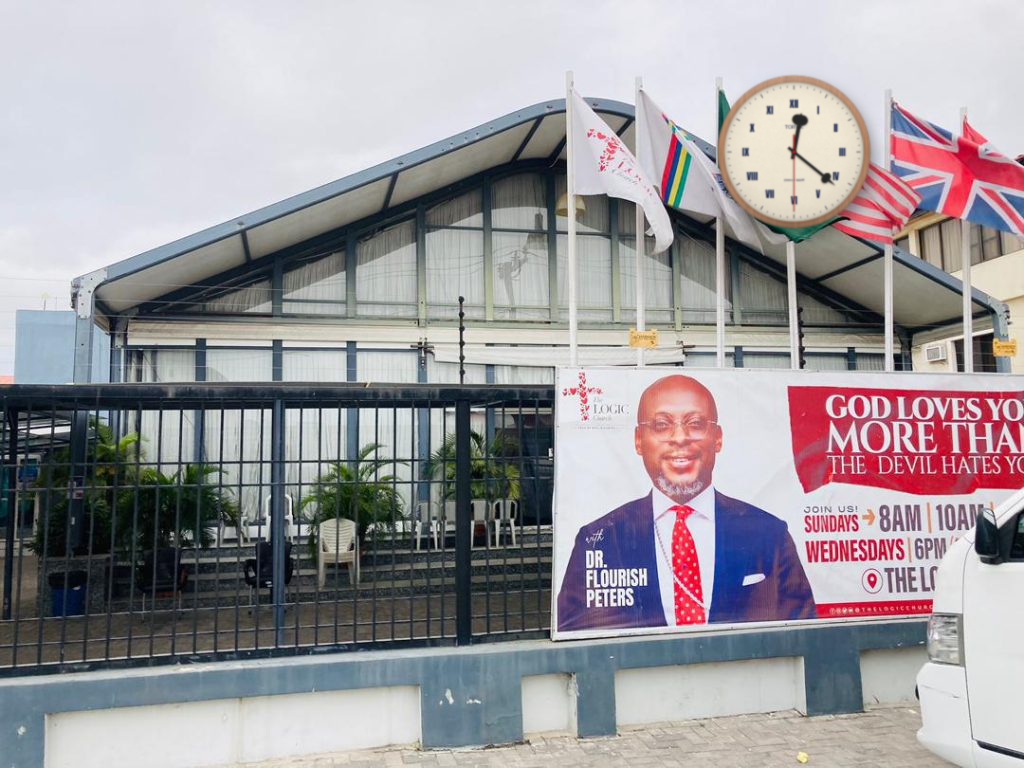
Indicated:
12 h 21 min 30 s
